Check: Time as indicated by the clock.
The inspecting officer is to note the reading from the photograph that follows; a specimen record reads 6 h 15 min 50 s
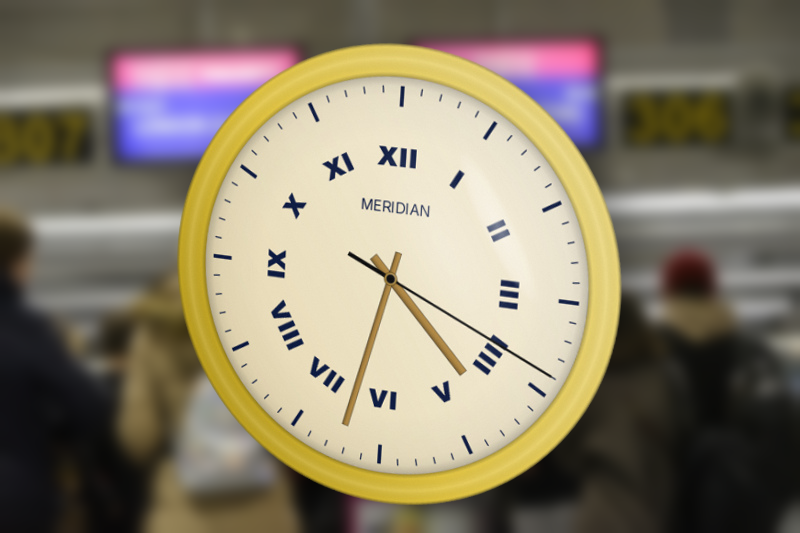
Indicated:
4 h 32 min 19 s
